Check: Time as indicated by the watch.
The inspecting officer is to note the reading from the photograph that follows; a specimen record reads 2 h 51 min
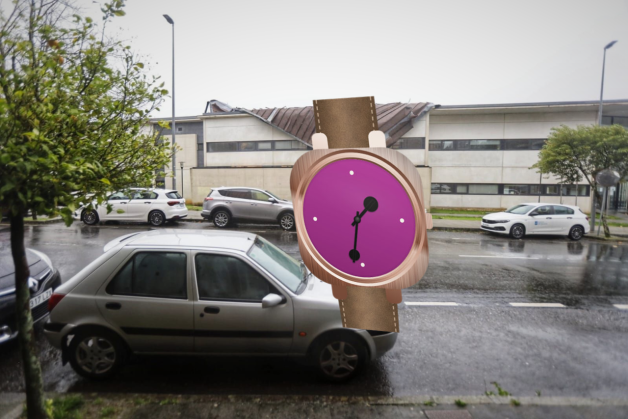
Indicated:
1 h 32 min
